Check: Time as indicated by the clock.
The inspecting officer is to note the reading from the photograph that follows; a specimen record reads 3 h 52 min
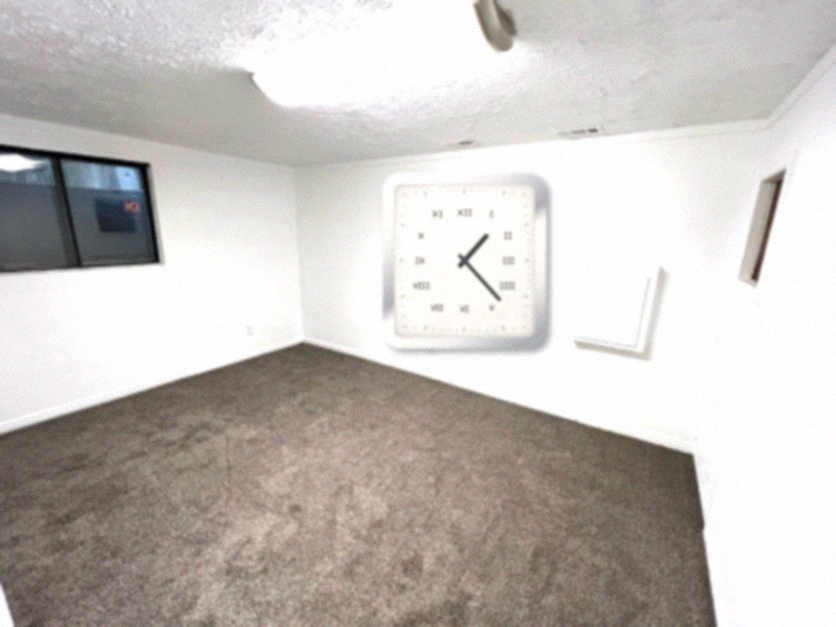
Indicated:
1 h 23 min
